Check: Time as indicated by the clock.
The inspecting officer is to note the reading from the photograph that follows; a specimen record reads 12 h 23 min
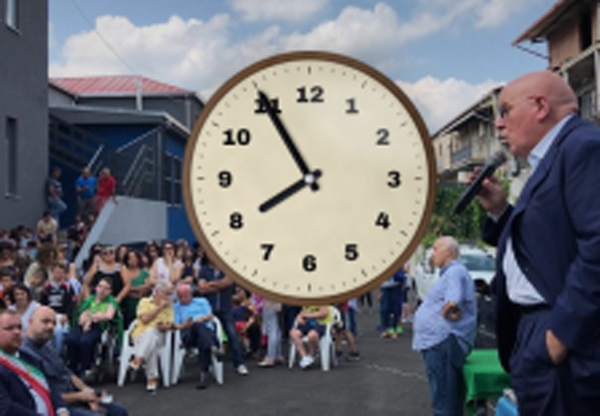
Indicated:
7 h 55 min
